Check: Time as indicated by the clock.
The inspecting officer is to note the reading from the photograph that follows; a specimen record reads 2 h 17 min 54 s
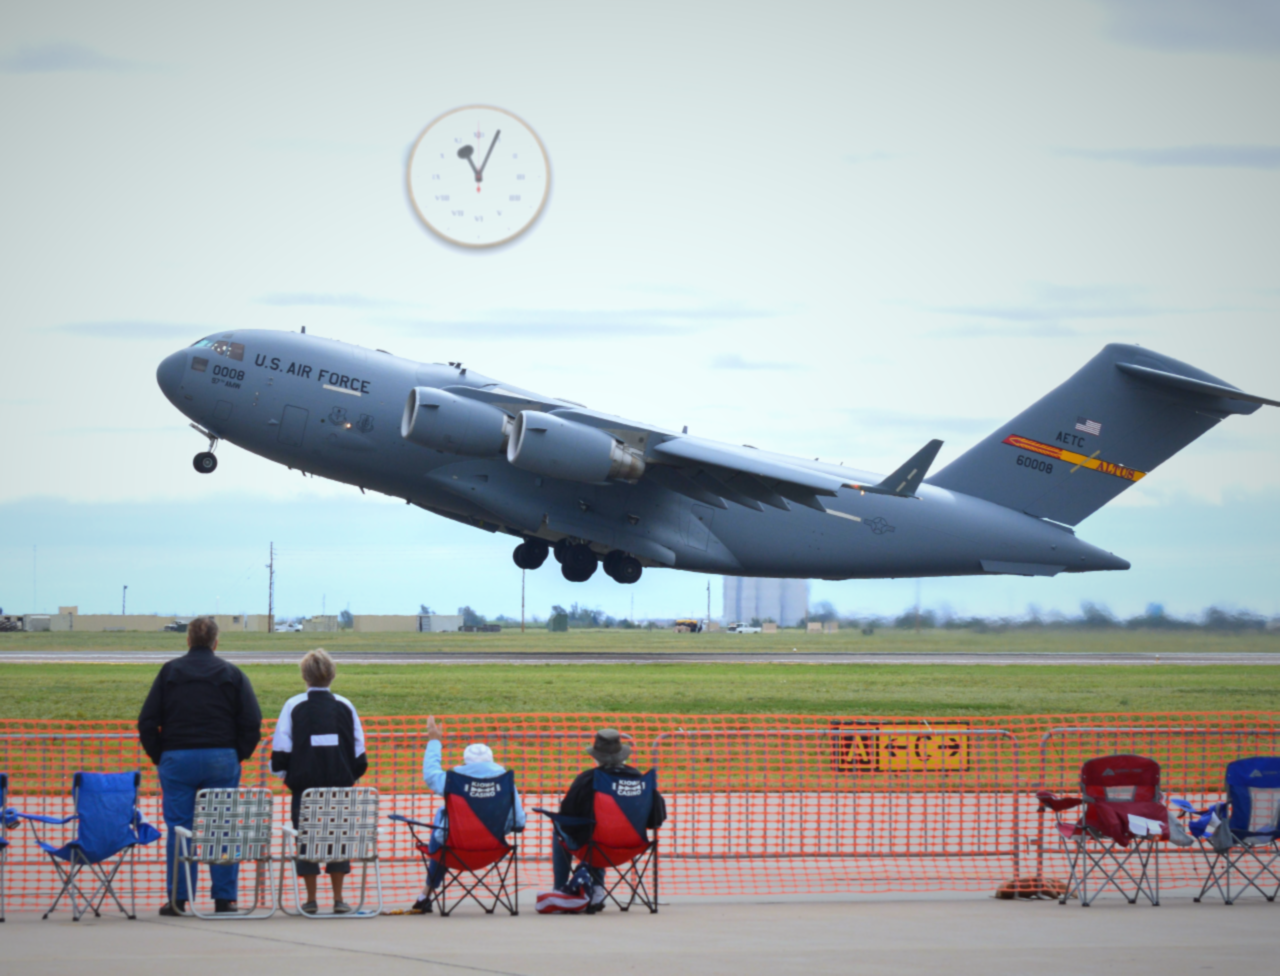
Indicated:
11 h 04 min 00 s
